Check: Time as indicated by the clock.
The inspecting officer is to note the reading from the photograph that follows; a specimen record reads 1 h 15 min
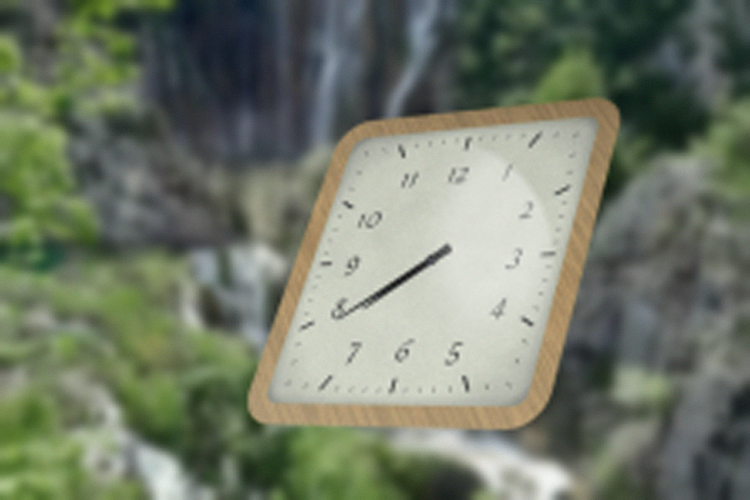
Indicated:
7 h 39 min
